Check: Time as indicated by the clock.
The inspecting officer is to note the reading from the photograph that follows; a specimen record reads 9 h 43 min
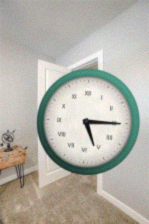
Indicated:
5 h 15 min
